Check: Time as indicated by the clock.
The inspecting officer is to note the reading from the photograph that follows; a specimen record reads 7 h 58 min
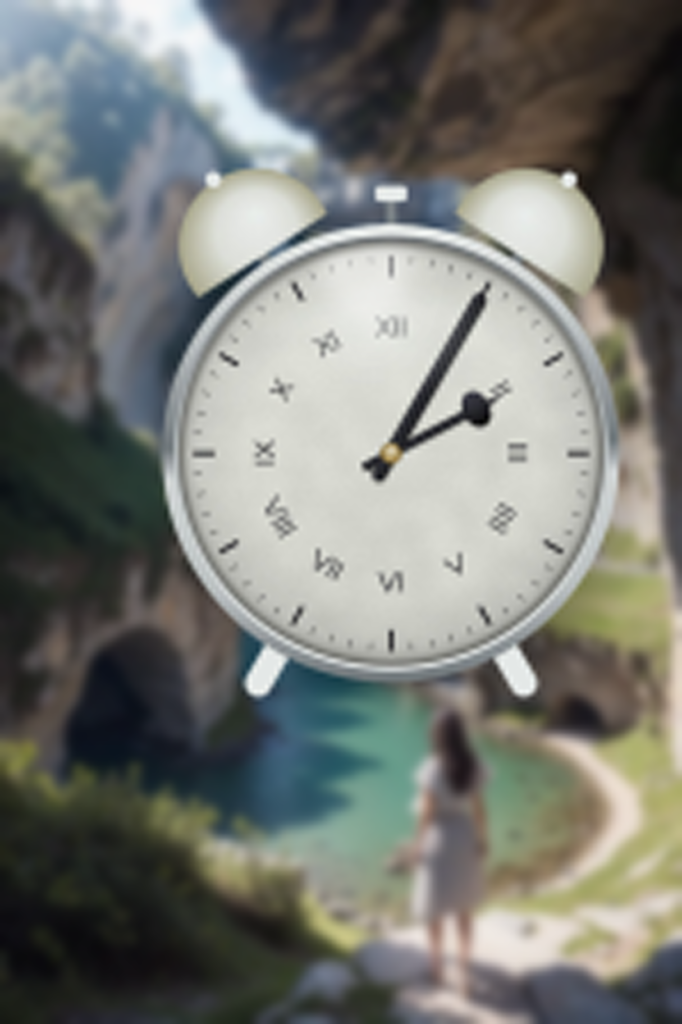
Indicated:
2 h 05 min
